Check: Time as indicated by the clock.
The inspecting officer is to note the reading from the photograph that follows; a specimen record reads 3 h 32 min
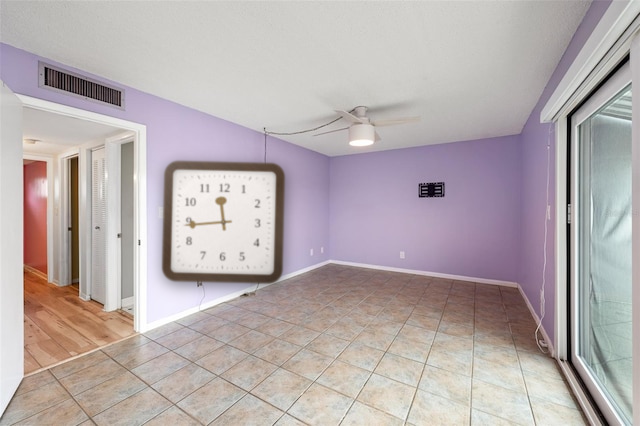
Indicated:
11 h 44 min
